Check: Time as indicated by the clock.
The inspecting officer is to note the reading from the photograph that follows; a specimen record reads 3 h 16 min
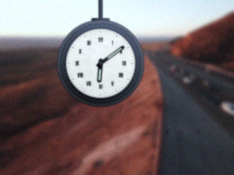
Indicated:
6 h 09 min
